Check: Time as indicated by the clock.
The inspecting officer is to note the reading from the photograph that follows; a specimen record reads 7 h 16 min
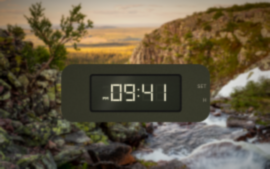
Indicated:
9 h 41 min
